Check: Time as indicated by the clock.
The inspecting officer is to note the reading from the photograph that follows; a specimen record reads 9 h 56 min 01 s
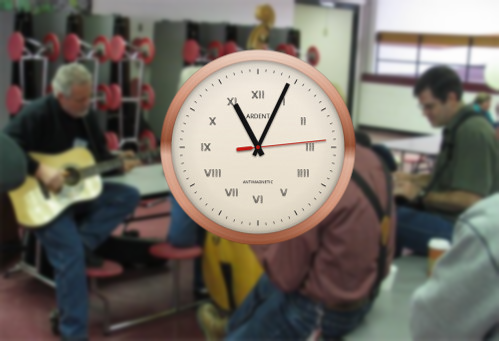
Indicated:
11 h 04 min 14 s
